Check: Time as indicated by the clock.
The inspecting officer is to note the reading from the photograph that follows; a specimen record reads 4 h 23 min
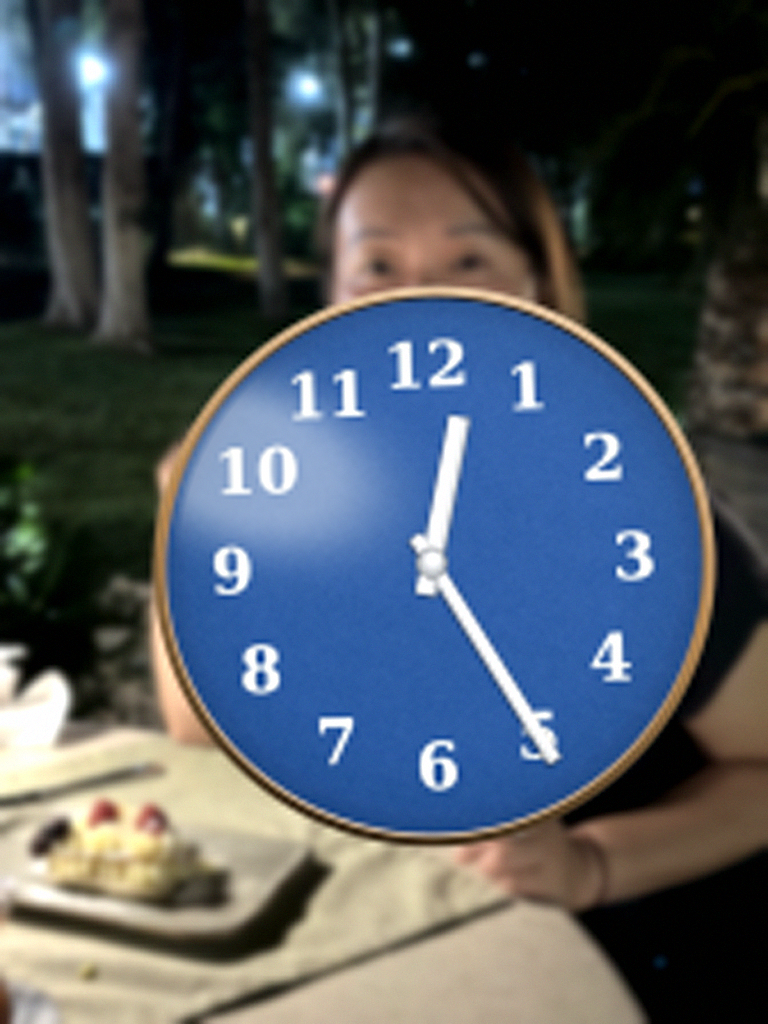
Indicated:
12 h 25 min
